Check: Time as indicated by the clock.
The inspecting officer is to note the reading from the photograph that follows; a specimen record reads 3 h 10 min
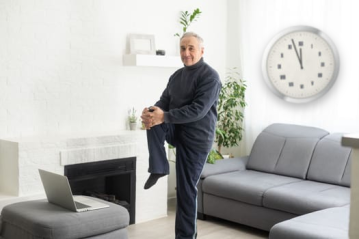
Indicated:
11 h 57 min
